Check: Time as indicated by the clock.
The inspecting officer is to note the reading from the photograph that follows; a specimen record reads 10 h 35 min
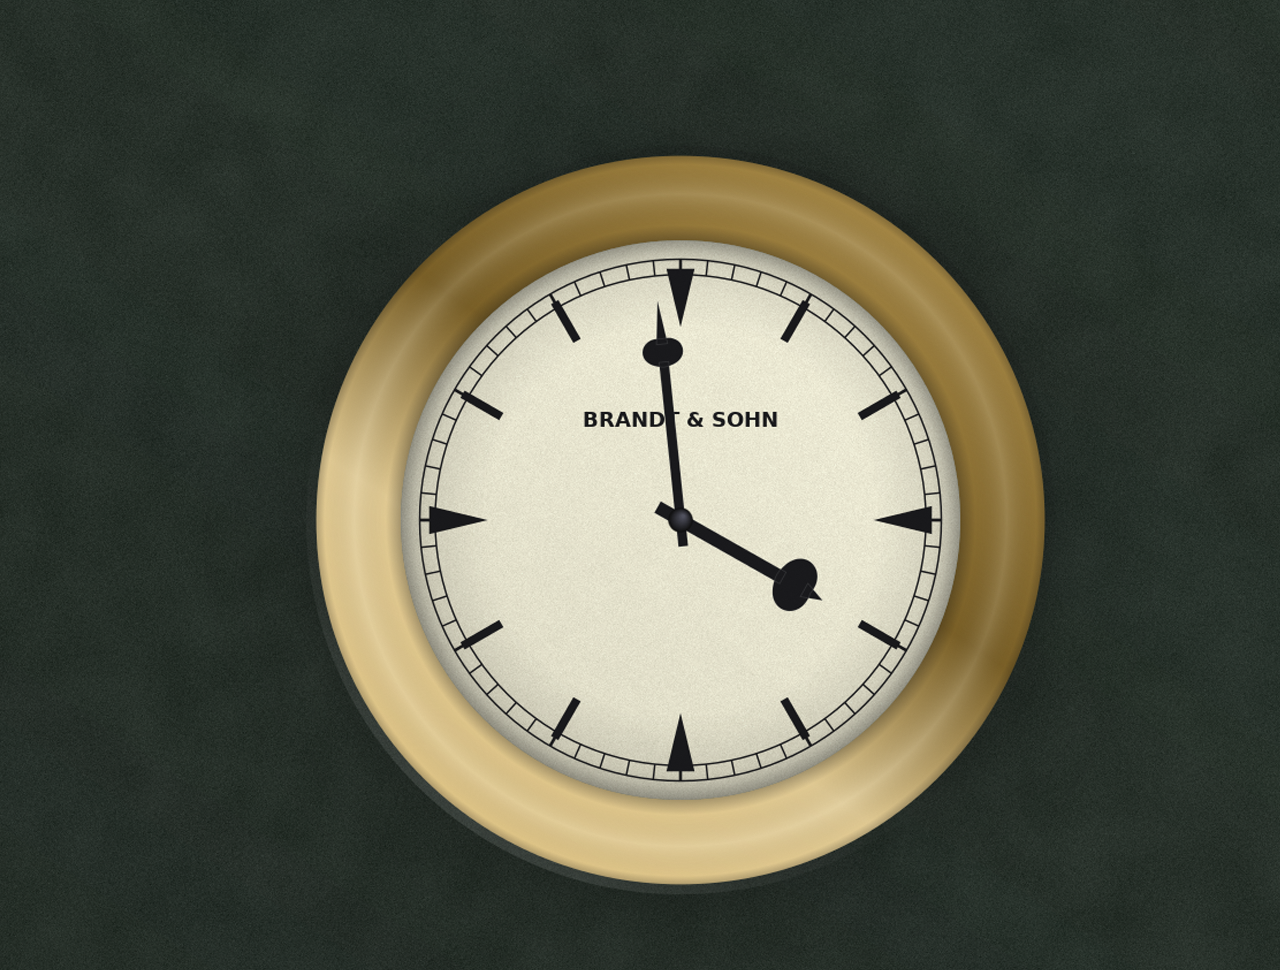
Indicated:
3 h 59 min
